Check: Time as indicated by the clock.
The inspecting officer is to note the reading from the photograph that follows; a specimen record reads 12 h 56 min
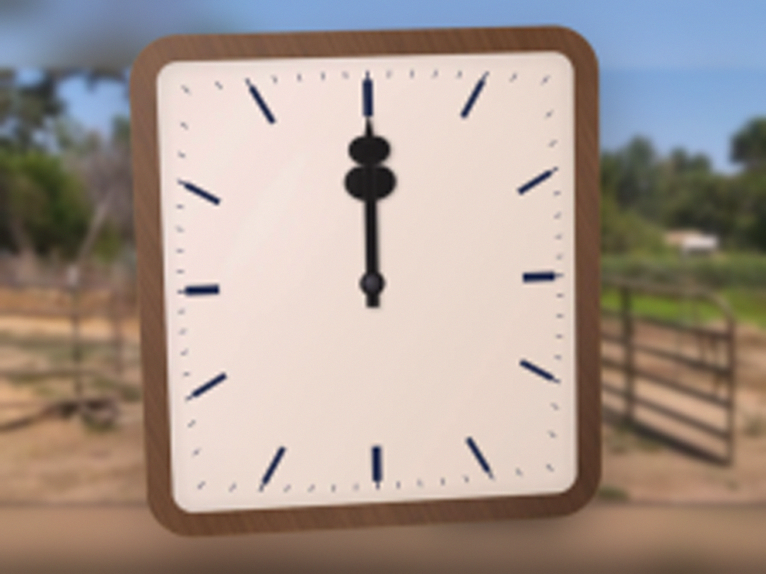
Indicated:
12 h 00 min
